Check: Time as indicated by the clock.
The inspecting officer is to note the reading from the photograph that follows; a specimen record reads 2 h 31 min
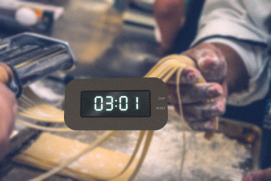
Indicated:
3 h 01 min
